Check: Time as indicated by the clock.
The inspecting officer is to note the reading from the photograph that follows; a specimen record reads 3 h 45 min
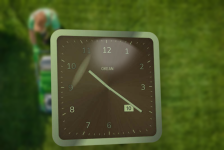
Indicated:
10 h 21 min
